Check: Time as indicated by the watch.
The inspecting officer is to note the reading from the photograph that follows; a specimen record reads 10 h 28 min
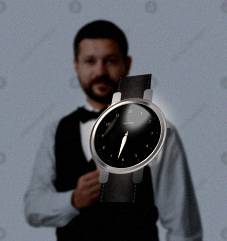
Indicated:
6 h 32 min
